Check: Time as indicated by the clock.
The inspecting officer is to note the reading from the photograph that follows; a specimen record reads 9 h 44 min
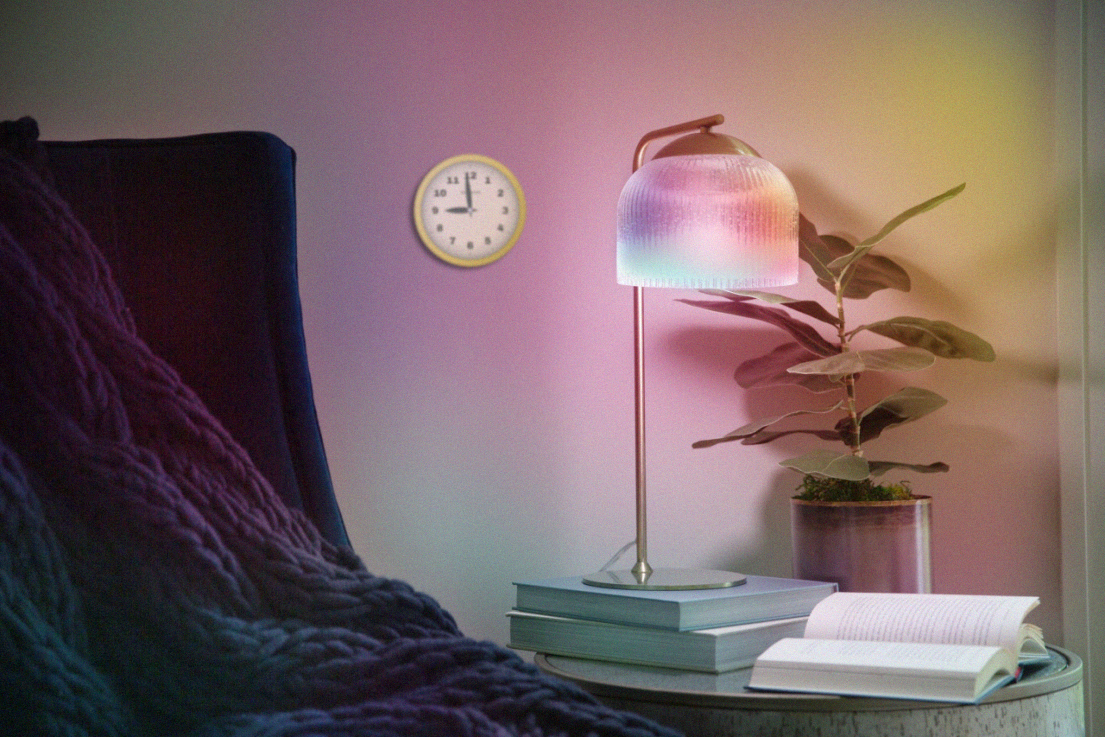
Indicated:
8 h 59 min
